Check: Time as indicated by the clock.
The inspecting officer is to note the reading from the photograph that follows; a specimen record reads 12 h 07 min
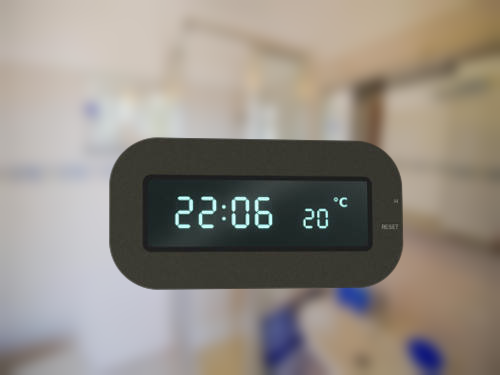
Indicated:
22 h 06 min
